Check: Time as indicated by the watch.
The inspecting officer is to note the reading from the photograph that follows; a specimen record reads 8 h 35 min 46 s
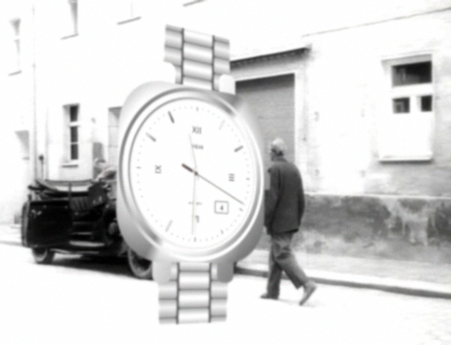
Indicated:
11 h 30 min 19 s
